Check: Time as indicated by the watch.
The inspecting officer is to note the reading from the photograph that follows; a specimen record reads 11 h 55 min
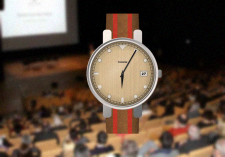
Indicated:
6 h 05 min
